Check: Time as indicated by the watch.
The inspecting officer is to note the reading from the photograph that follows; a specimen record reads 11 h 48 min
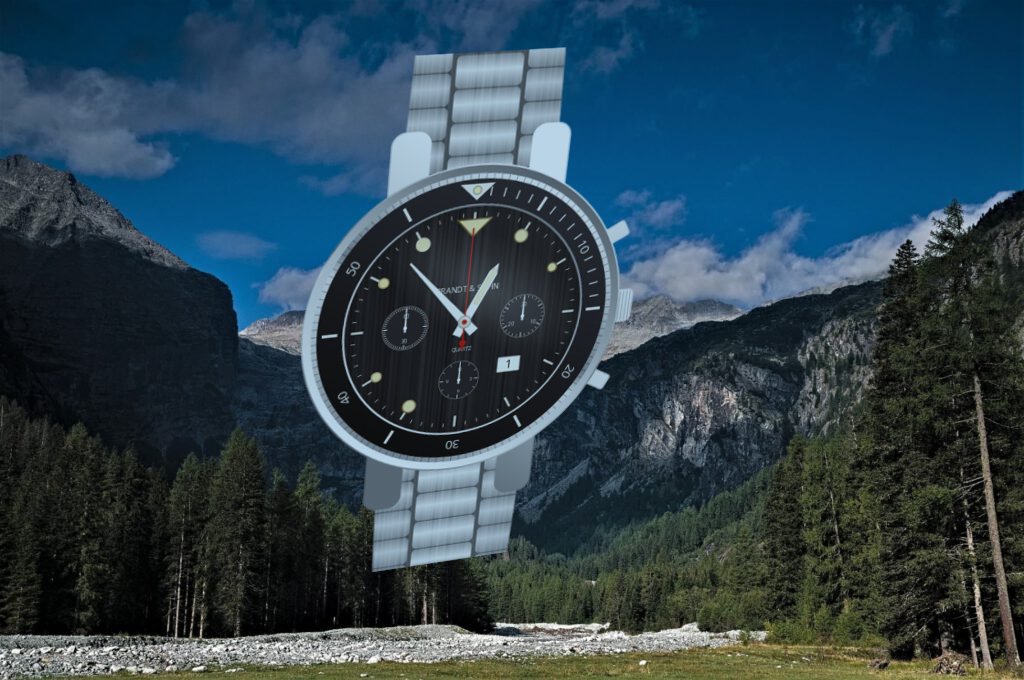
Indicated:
12 h 53 min
